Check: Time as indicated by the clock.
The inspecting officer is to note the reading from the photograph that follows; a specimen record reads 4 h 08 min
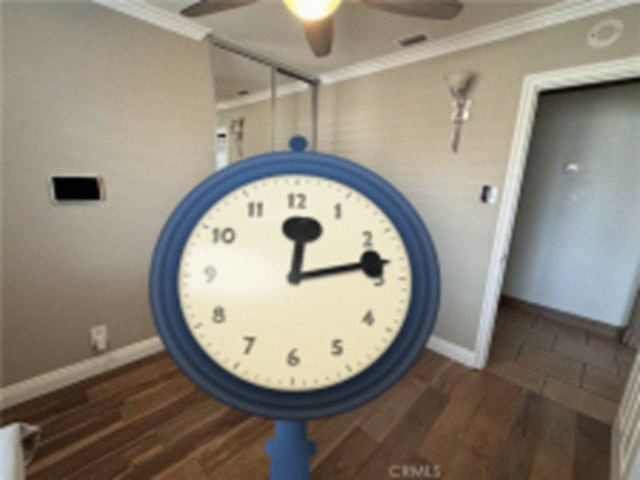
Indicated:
12 h 13 min
